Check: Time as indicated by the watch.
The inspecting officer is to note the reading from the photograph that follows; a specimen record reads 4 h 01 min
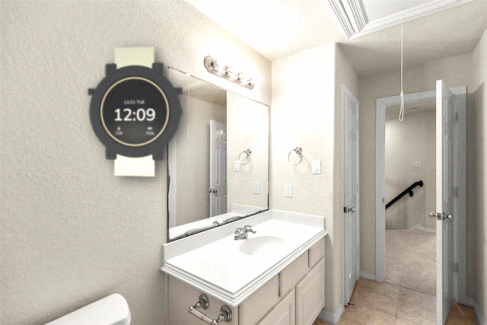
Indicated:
12 h 09 min
